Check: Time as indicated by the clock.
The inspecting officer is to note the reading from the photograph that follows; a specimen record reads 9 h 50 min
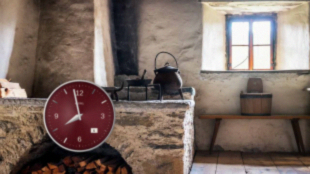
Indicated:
7 h 58 min
